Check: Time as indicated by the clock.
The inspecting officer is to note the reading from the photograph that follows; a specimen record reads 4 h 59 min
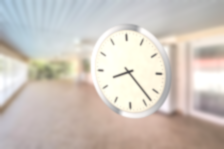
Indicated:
8 h 23 min
